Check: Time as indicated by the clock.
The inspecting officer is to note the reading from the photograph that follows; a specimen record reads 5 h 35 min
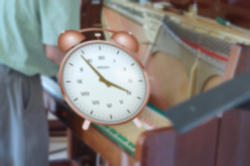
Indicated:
3 h 54 min
